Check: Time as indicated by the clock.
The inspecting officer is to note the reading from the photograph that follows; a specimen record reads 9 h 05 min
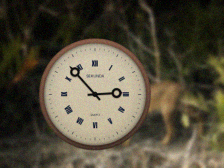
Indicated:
2 h 53 min
